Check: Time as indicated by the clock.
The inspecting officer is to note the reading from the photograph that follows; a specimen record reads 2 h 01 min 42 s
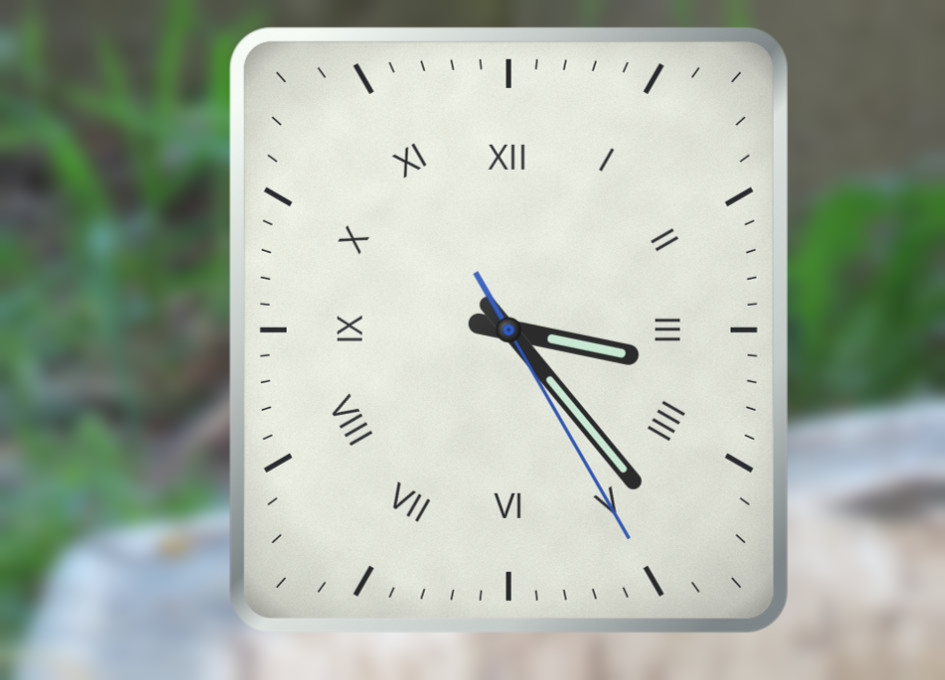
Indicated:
3 h 23 min 25 s
